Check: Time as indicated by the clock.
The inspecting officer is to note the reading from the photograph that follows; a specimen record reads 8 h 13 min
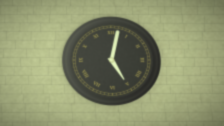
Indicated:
5 h 02 min
